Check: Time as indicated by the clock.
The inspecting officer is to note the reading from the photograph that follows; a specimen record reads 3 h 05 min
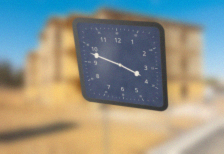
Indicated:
3 h 48 min
